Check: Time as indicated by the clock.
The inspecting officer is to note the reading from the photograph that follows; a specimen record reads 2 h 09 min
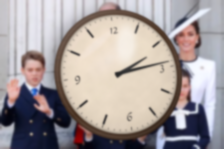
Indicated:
2 h 14 min
